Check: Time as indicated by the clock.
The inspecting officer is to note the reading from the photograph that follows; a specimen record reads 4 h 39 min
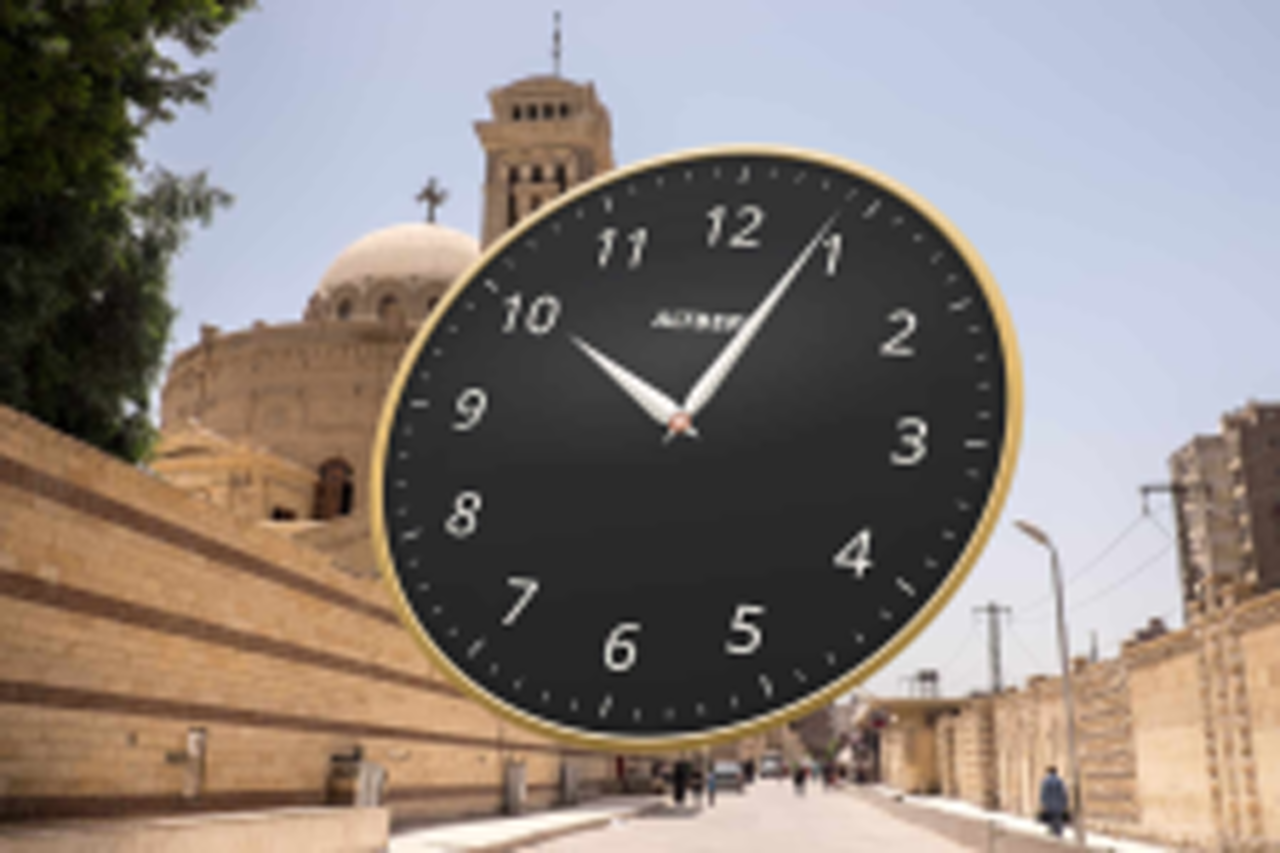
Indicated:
10 h 04 min
